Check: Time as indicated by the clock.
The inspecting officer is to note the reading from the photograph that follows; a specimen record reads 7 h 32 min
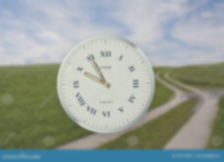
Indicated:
9 h 55 min
